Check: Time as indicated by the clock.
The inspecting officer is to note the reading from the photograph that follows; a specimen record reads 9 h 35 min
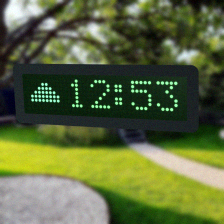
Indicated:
12 h 53 min
